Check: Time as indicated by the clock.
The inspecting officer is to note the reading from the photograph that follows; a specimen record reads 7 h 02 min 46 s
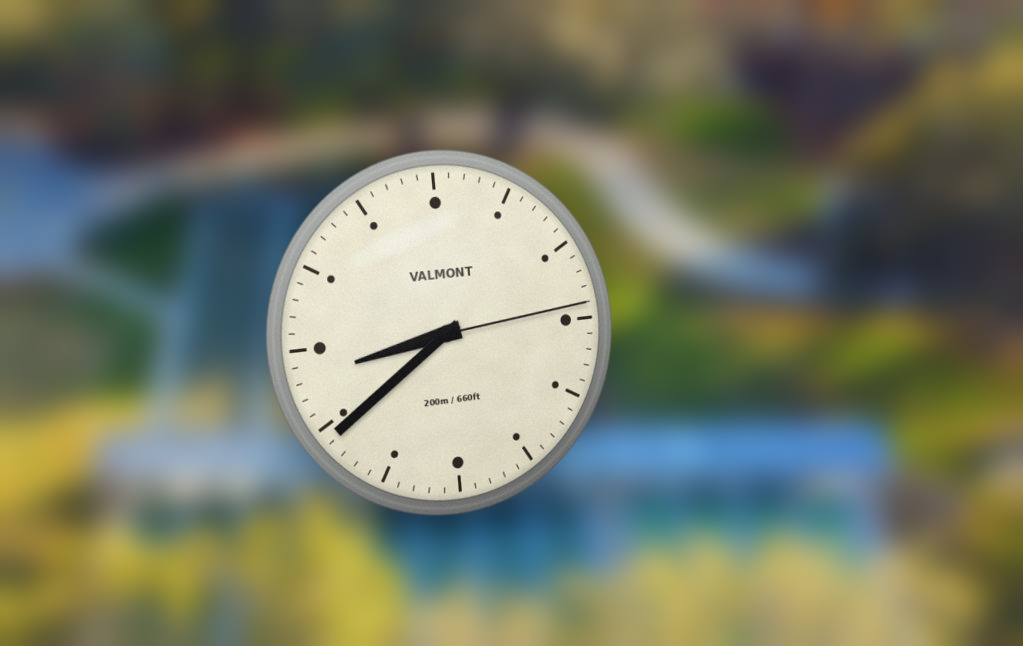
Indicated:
8 h 39 min 14 s
